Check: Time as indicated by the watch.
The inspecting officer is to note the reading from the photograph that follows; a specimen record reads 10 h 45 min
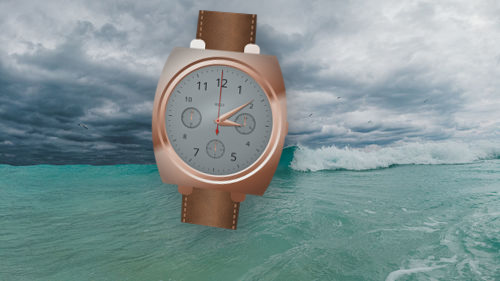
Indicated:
3 h 09 min
